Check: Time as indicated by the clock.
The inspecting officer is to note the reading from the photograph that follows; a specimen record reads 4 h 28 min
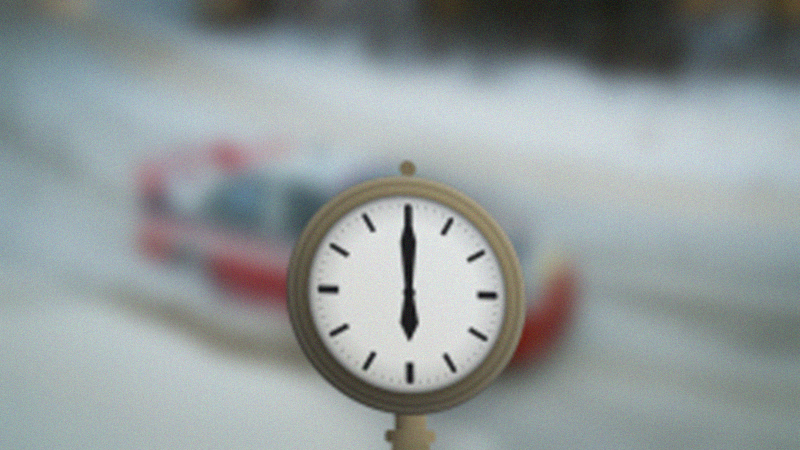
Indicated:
6 h 00 min
